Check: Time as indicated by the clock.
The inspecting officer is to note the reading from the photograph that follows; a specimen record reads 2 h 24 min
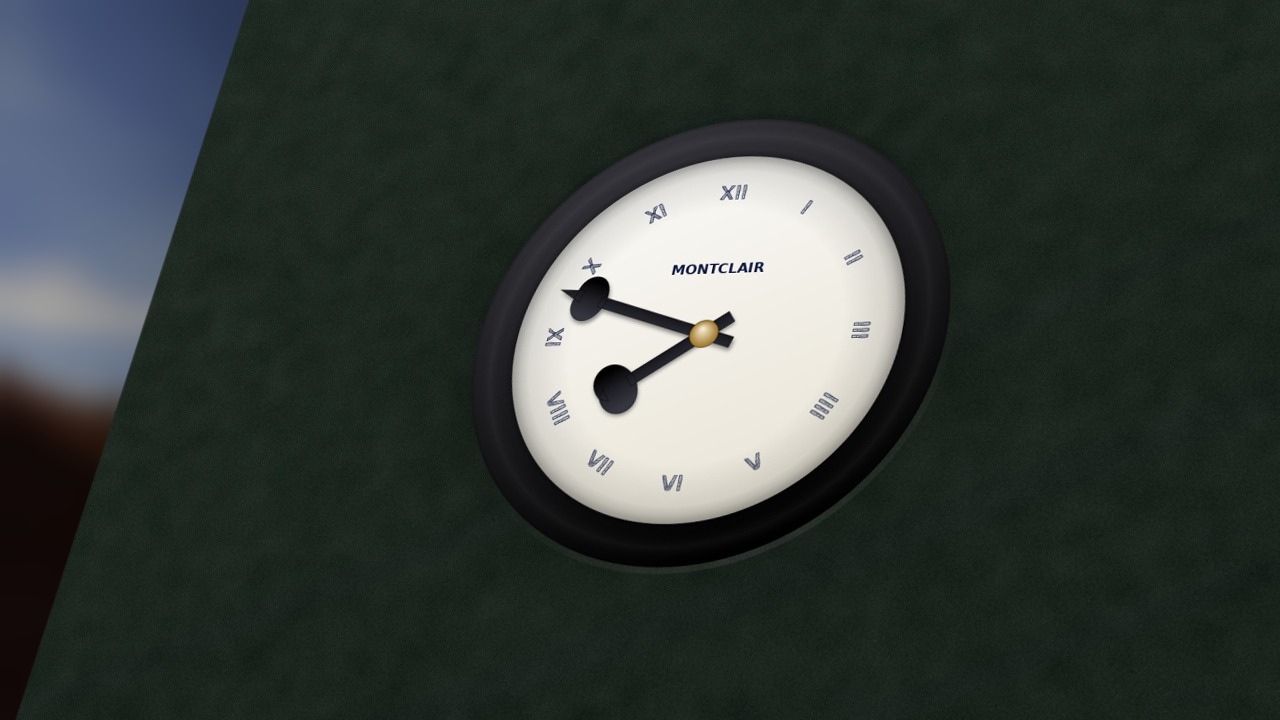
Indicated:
7 h 48 min
